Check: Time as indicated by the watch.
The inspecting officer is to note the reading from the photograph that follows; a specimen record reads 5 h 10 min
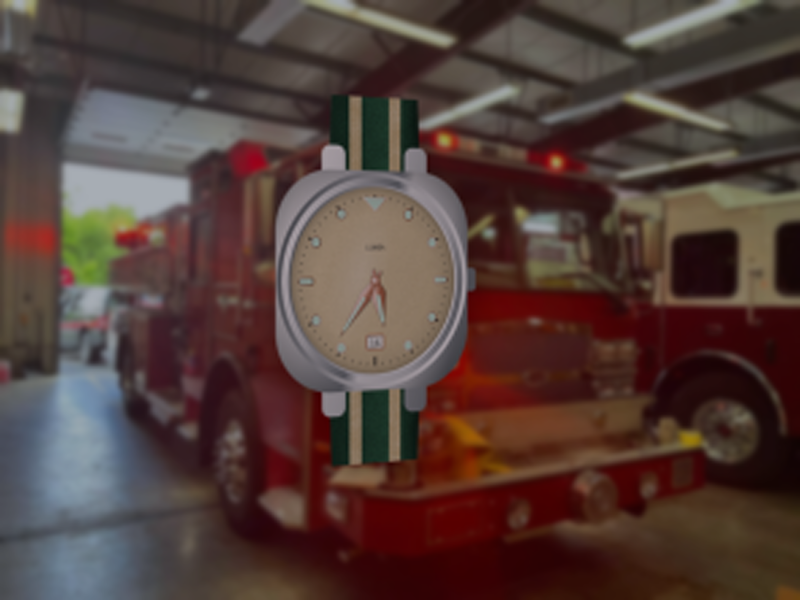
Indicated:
5 h 36 min
